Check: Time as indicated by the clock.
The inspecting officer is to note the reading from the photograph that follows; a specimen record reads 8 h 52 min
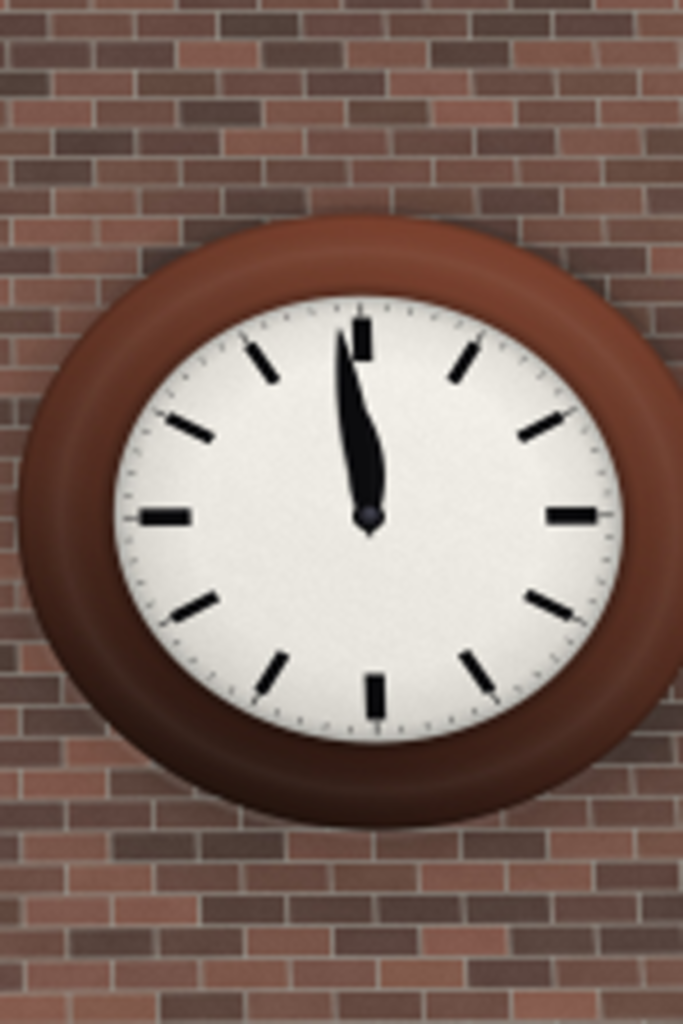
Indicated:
11 h 59 min
